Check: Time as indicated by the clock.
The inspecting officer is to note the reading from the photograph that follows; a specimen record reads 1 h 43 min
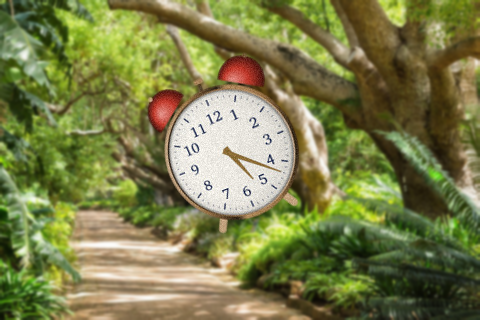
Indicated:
5 h 22 min
